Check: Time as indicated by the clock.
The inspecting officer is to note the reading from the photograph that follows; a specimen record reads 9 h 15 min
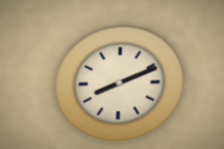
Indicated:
8 h 11 min
